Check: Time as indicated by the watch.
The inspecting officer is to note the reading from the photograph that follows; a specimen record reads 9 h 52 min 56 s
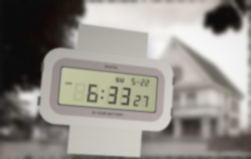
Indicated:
6 h 33 min 27 s
